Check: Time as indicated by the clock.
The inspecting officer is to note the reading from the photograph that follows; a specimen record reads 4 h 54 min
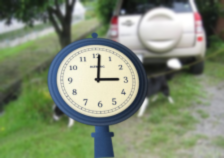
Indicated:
3 h 01 min
